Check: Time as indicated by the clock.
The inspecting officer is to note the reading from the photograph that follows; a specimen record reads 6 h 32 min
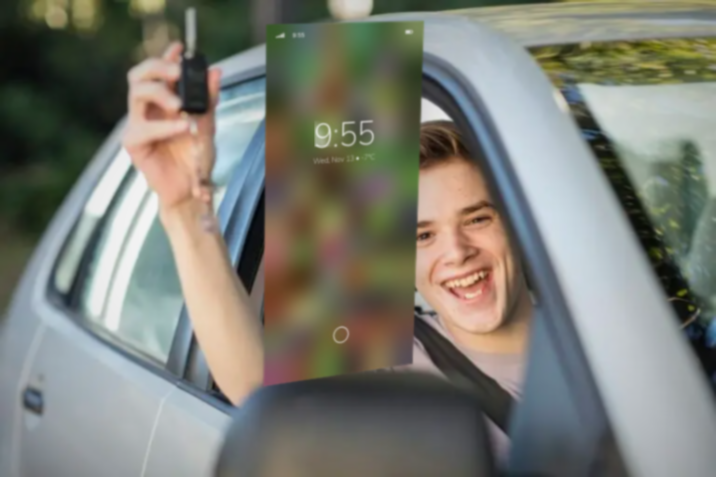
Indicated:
9 h 55 min
